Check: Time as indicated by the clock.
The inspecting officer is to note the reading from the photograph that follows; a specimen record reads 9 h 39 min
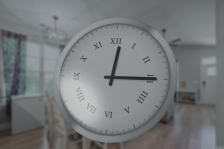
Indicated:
12 h 15 min
